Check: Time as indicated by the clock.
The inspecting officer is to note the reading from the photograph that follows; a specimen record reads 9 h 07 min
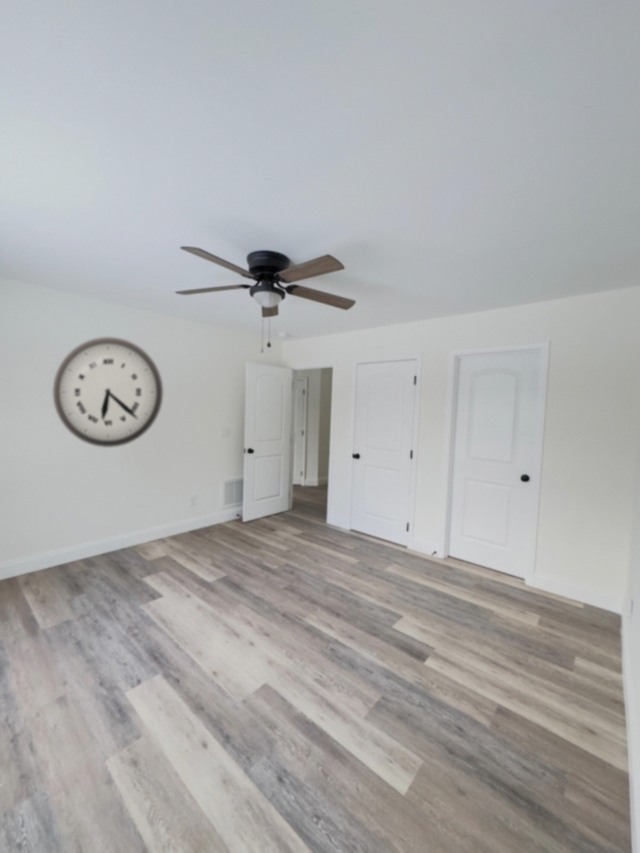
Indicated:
6 h 22 min
